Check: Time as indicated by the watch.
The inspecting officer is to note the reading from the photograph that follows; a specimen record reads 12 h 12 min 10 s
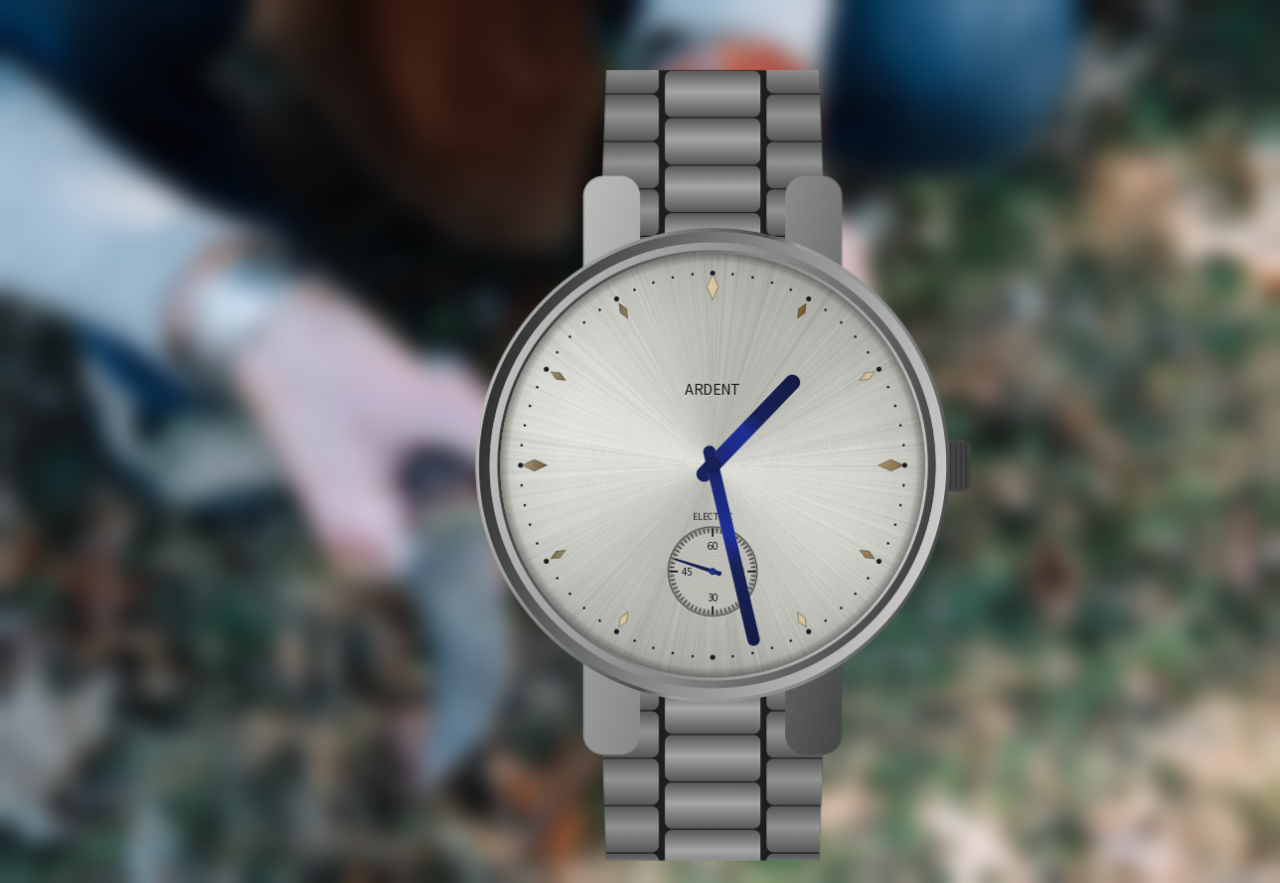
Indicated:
1 h 27 min 48 s
